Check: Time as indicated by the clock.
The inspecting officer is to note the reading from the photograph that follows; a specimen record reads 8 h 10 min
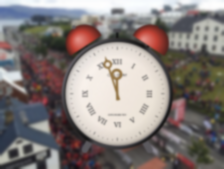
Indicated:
11 h 57 min
